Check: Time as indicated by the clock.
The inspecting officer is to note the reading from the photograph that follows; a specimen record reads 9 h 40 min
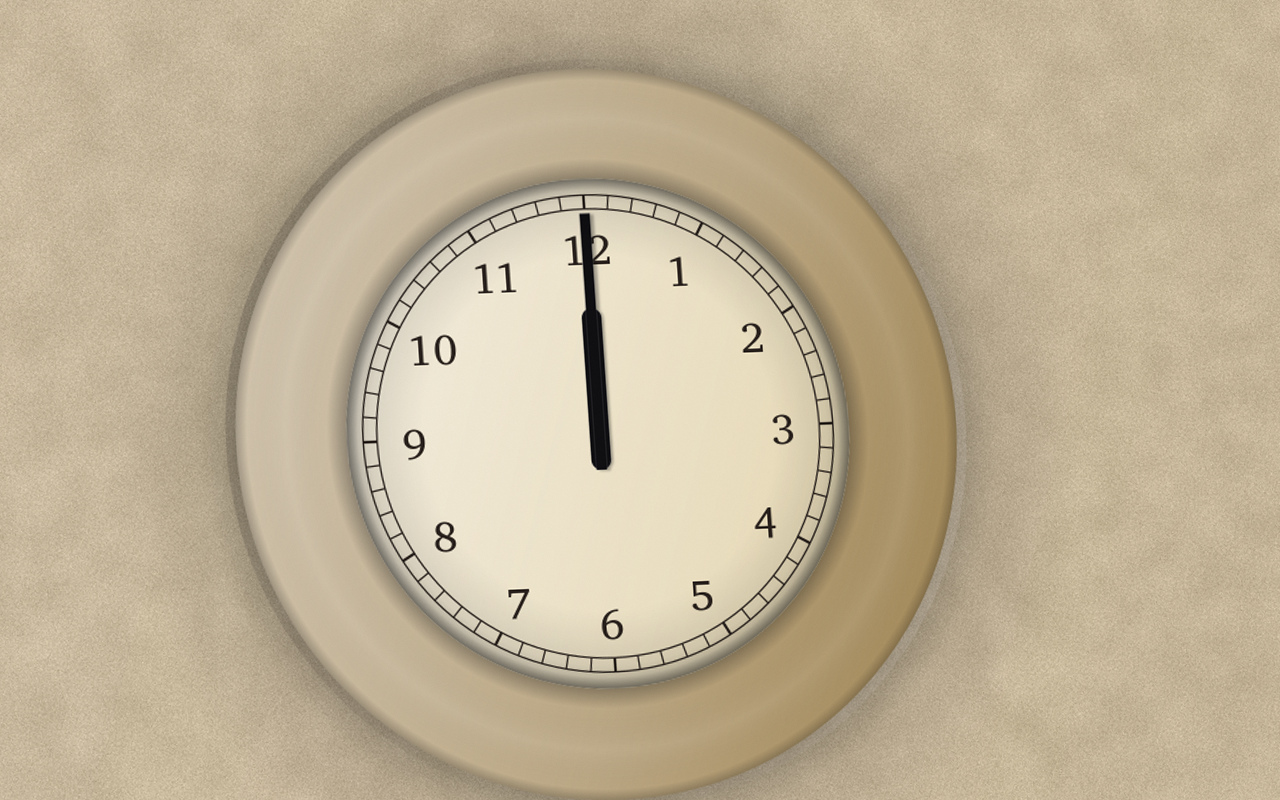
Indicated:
12 h 00 min
